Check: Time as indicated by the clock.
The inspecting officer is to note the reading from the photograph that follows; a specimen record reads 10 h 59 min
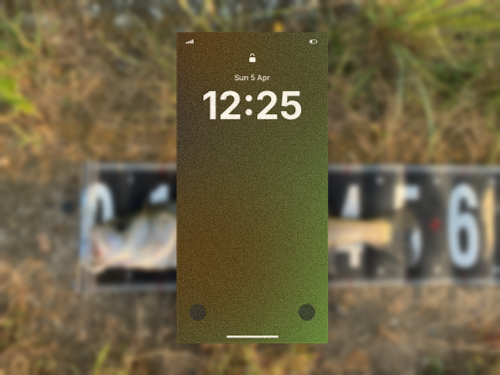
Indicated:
12 h 25 min
